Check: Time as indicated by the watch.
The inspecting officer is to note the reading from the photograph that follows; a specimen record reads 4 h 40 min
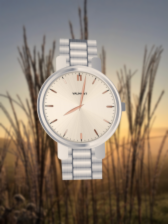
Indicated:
8 h 02 min
